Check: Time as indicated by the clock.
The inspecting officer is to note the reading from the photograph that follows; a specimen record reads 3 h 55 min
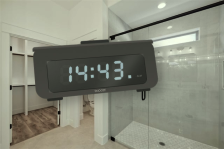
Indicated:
14 h 43 min
